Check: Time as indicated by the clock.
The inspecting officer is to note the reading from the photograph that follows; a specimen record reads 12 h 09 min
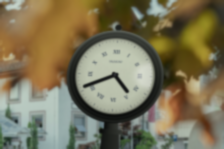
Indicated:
4 h 41 min
